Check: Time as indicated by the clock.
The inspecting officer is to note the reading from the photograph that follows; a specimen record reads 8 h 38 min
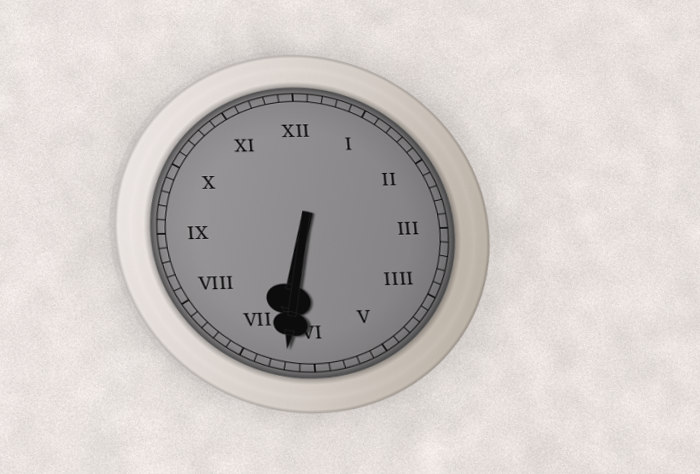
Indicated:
6 h 32 min
